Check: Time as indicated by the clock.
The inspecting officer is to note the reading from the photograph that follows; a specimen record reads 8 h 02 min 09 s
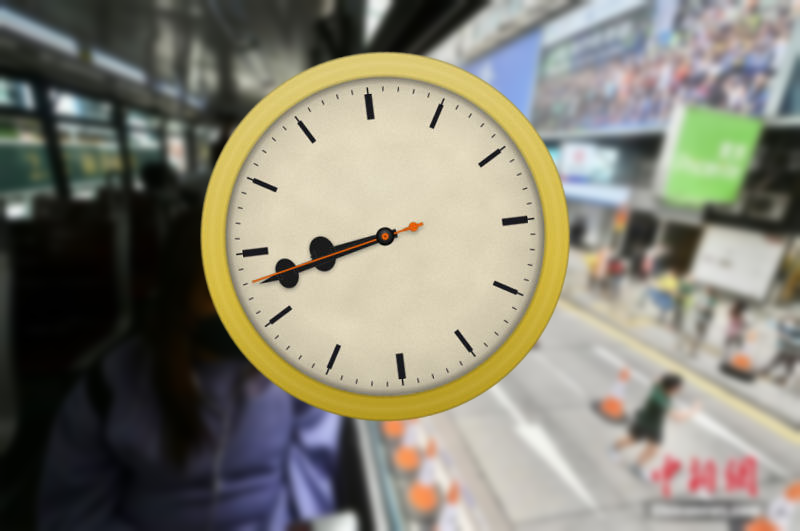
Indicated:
8 h 42 min 43 s
